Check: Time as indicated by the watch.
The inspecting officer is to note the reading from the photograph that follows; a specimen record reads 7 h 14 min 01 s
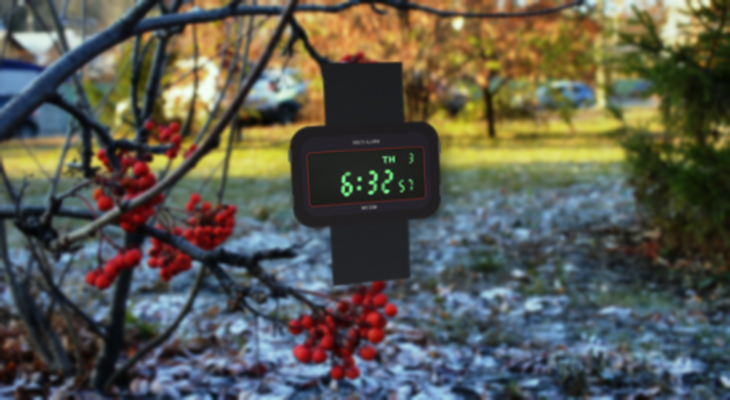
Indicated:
6 h 32 min 57 s
